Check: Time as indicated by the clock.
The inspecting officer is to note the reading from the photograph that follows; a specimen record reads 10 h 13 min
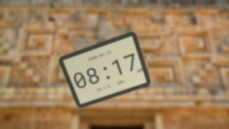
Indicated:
8 h 17 min
